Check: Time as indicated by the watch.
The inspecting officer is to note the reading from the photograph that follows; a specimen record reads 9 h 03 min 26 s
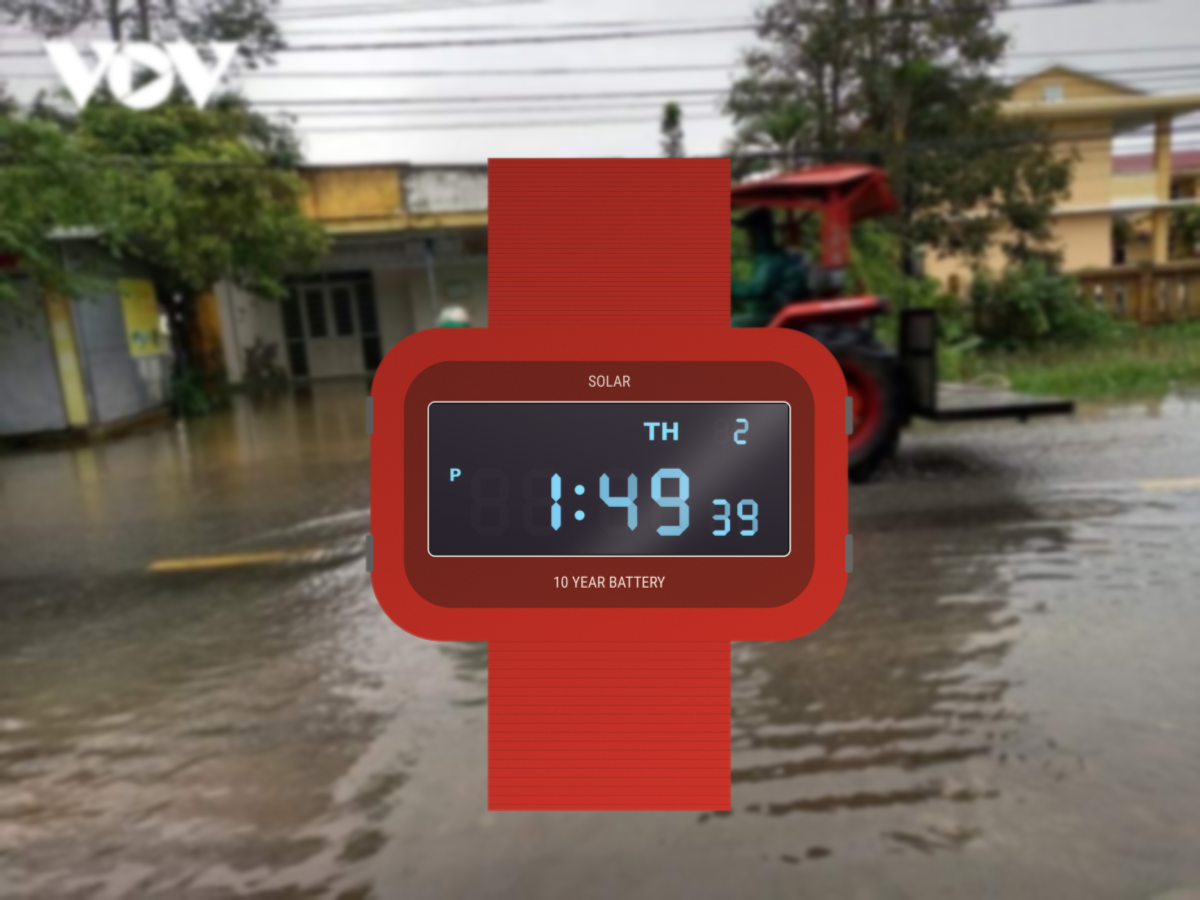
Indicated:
1 h 49 min 39 s
